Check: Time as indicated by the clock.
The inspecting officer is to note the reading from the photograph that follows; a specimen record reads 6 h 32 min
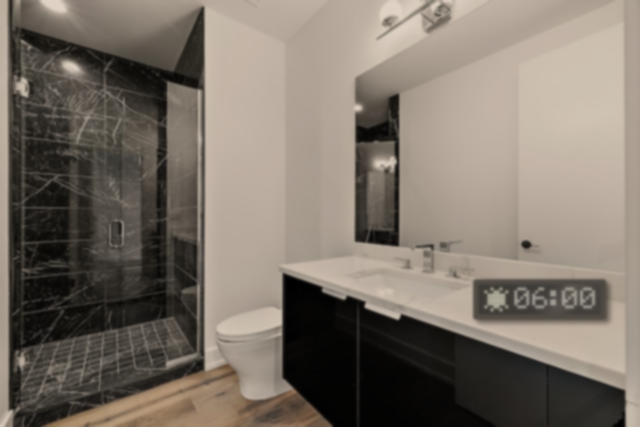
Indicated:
6 h 00 min
